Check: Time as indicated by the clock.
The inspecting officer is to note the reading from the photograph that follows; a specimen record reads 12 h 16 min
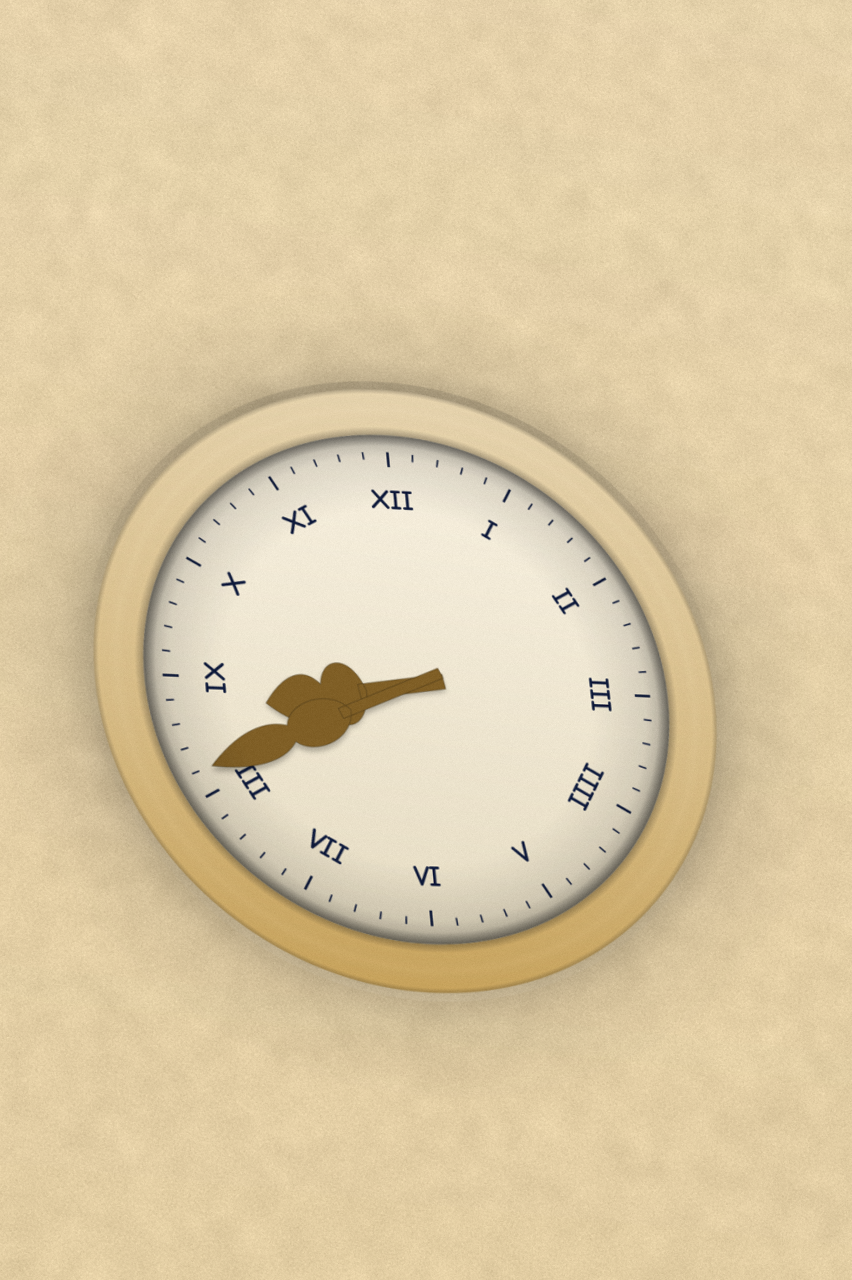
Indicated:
8 h 41 min
